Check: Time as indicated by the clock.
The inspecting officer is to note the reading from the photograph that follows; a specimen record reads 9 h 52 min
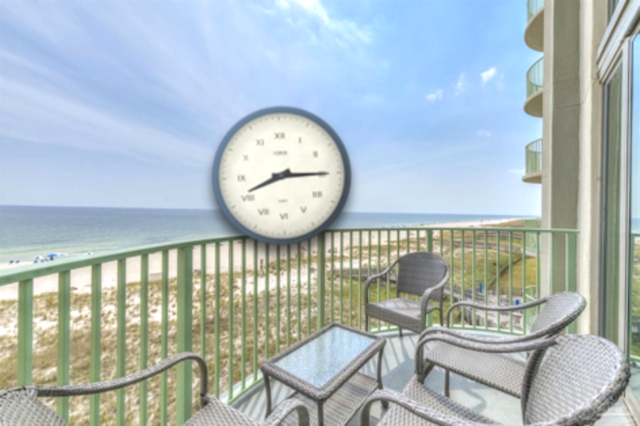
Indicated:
8 h 15 min
